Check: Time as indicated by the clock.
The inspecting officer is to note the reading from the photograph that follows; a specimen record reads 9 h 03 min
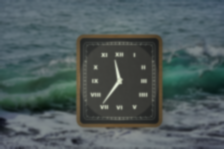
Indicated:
11 h 36 min
